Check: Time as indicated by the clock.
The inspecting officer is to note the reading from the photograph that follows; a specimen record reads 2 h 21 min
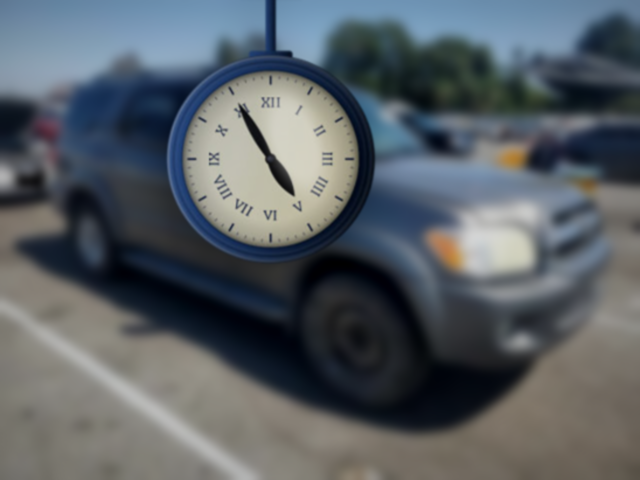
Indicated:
4 h 55 min
